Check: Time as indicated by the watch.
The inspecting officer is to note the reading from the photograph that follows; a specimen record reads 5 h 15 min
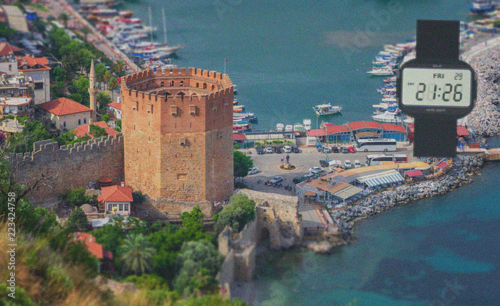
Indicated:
21 h 26 min
